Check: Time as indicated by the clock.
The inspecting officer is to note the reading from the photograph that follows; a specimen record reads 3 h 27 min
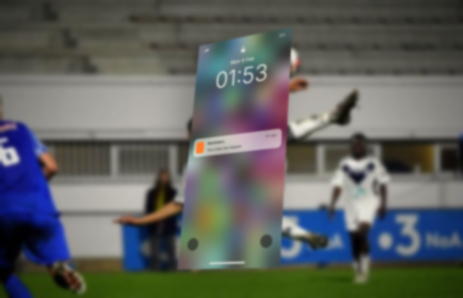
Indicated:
1 h 53 min
